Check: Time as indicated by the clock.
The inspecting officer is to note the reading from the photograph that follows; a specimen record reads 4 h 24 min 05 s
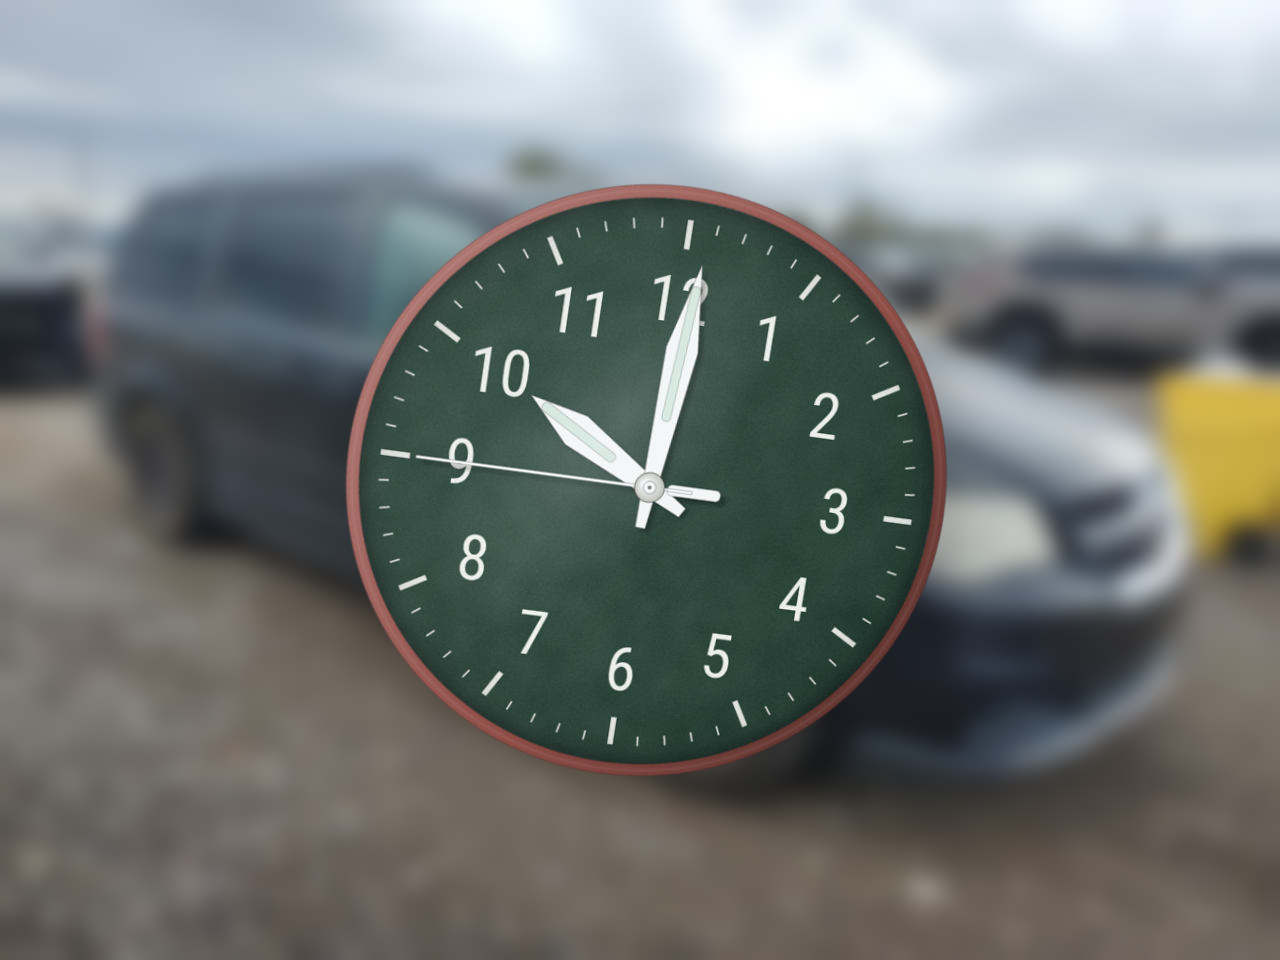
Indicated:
10 h 00 min 45 s
